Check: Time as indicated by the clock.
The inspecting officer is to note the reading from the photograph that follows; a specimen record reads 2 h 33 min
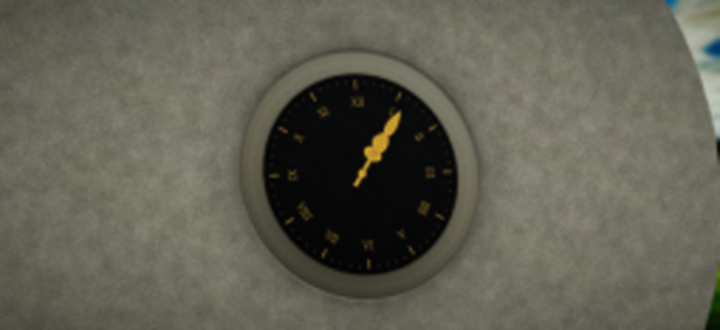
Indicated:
1 h 06 min
